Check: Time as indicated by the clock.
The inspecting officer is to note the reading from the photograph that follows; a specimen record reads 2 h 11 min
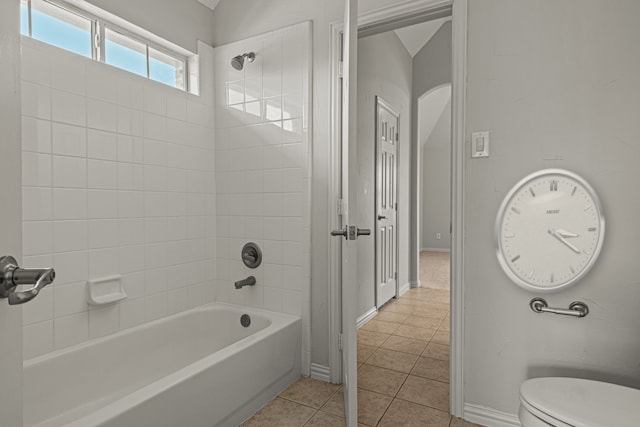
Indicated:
3 h 21 min
